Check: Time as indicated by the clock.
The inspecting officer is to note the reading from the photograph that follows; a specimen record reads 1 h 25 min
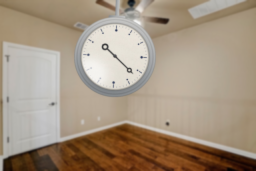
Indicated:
10 h 22 min
